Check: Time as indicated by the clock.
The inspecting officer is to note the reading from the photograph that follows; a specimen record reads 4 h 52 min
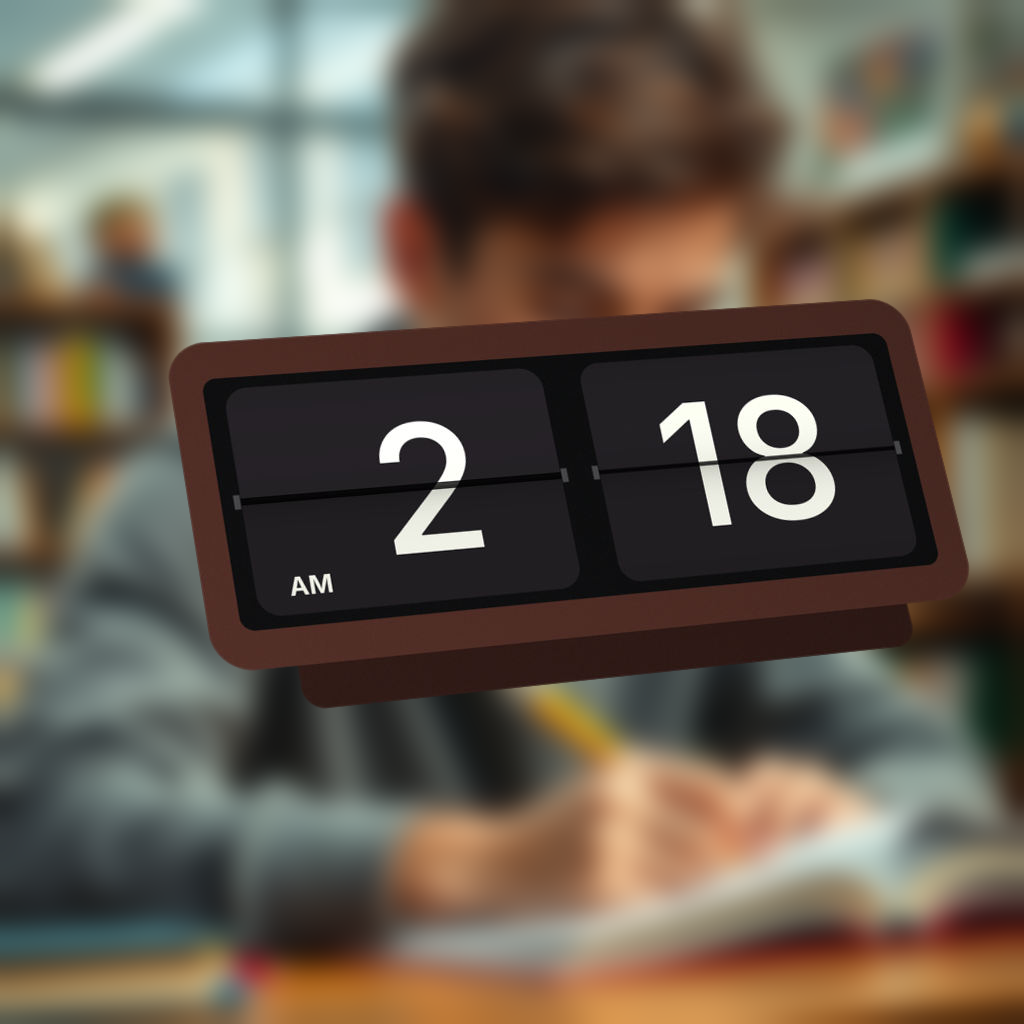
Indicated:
2 h 18 min
